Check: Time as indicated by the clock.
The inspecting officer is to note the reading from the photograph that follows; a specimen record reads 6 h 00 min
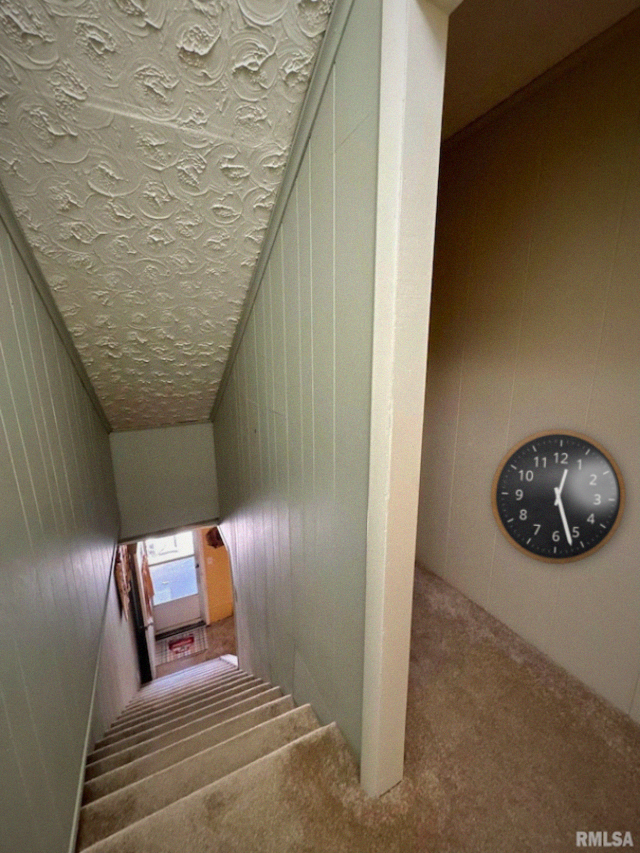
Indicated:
12 h 27 min
